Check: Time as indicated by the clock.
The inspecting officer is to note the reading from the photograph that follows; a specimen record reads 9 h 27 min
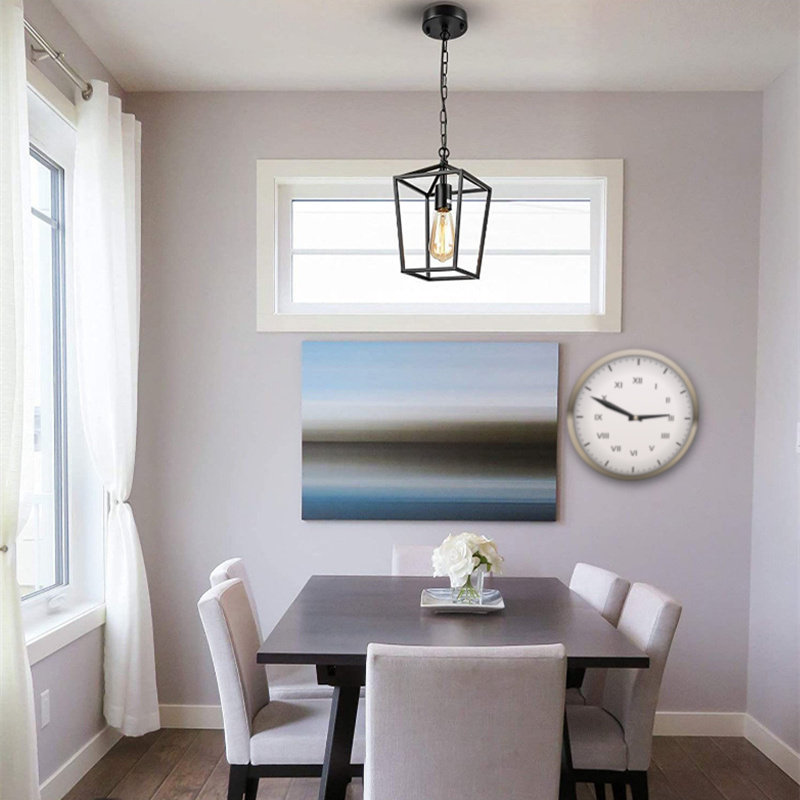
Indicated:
2 h 49 min
